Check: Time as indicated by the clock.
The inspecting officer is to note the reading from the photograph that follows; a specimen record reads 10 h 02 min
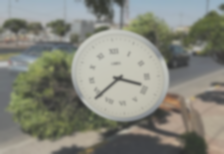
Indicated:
3 h 39 min
